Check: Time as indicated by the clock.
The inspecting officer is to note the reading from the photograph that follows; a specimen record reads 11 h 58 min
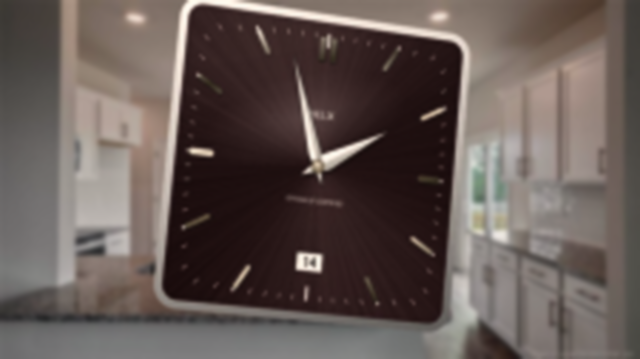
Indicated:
1 h 57 min
